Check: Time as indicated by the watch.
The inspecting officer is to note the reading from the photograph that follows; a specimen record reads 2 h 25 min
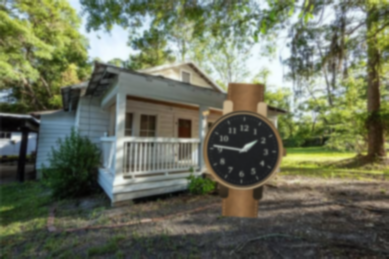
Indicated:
1 h 46 min
